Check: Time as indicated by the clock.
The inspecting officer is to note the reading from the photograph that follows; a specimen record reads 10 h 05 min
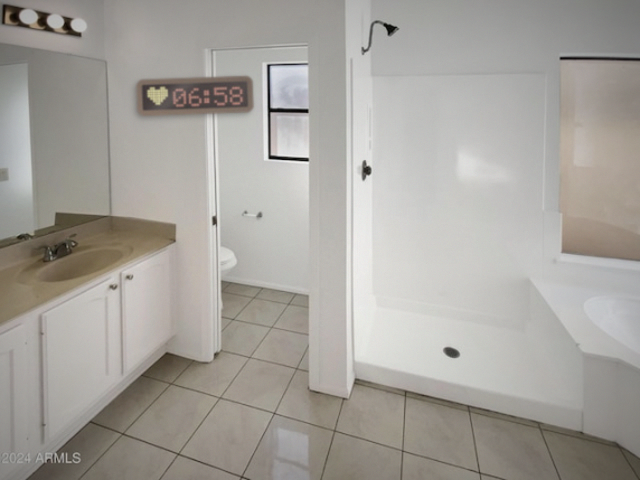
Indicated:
6 h 58 min
